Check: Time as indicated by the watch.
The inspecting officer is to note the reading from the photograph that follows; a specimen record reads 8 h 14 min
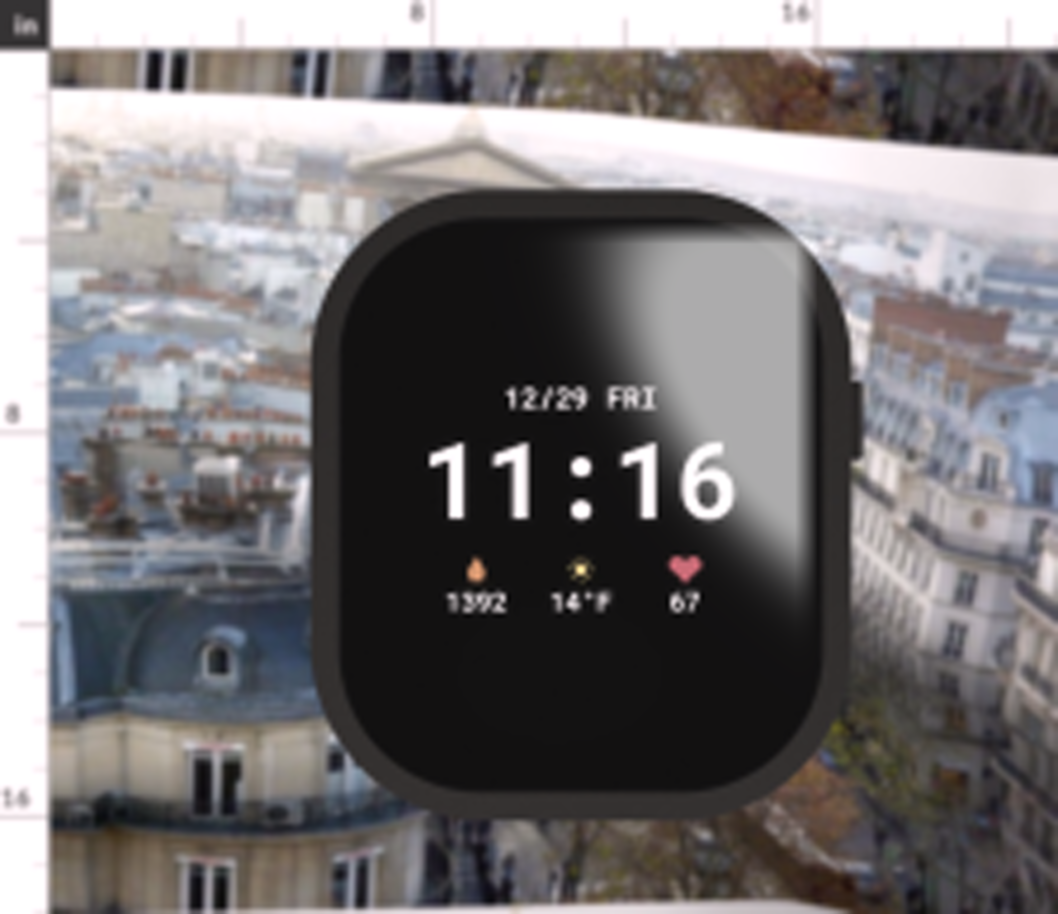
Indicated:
11 h 16 min
